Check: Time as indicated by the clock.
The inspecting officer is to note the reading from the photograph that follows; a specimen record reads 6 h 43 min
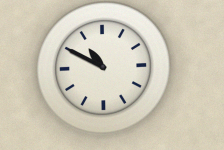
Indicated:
10 h 50 min
